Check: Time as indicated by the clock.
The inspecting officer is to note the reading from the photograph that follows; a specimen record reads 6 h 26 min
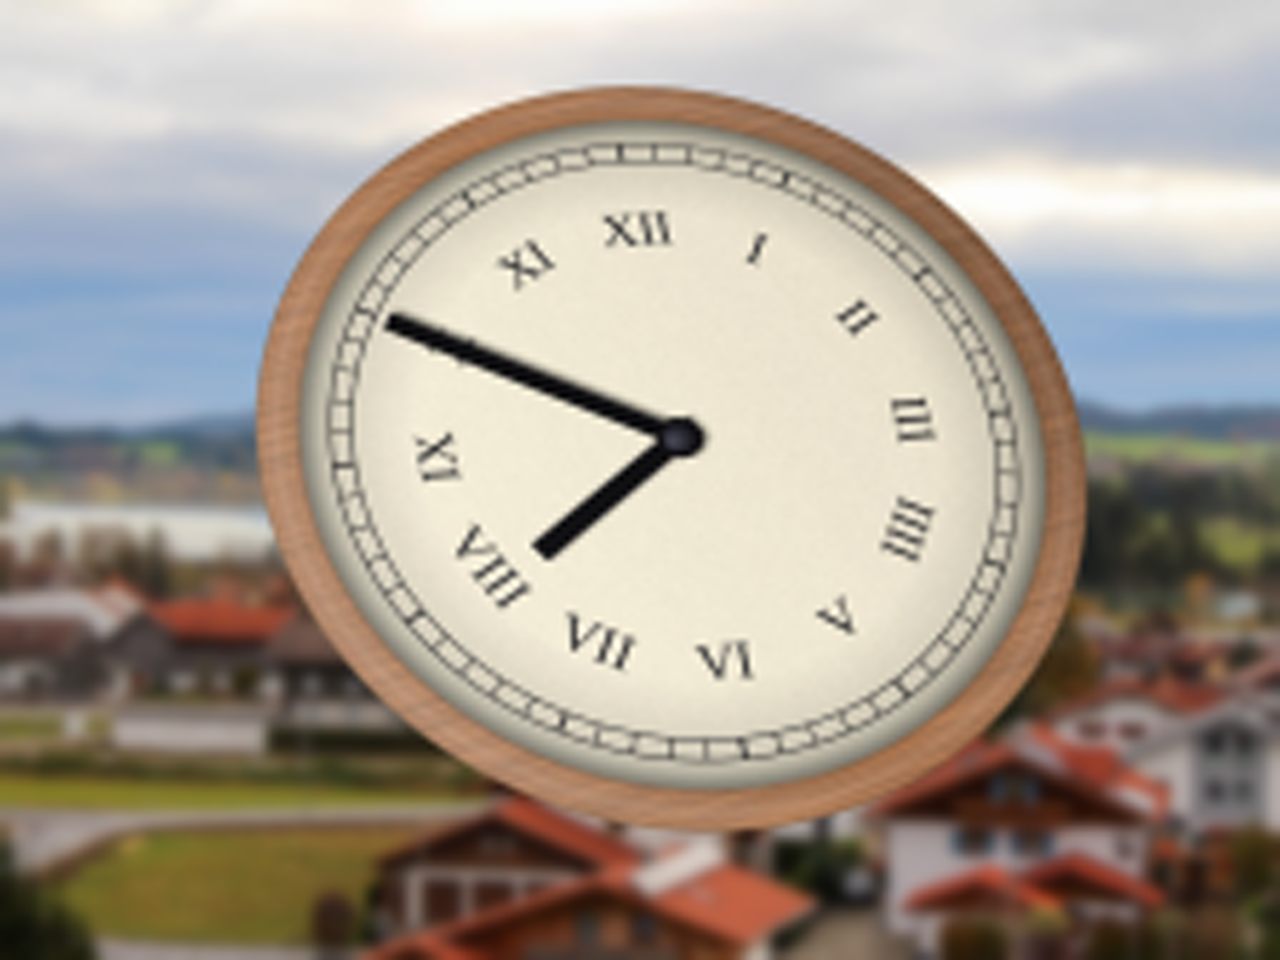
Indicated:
7 h 50 min
